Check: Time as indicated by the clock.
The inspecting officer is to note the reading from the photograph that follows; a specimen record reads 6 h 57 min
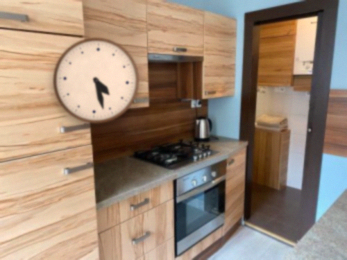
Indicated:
4 h 27 min
